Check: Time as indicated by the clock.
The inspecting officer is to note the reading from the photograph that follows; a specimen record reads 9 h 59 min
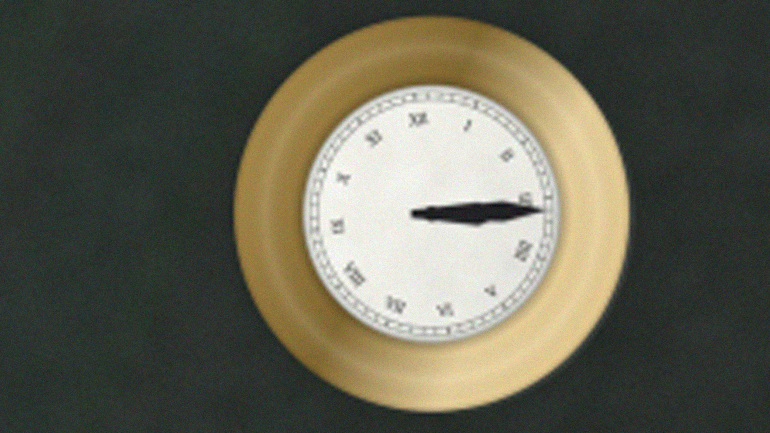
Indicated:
3 h 16 min
